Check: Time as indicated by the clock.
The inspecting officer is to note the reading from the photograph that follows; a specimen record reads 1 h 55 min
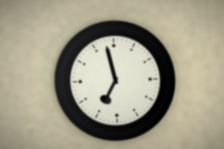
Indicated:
6 h 58 min
